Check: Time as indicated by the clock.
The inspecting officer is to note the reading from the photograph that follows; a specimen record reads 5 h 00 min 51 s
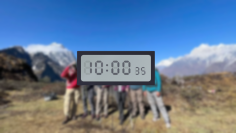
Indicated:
10 h 00 min 35 s
